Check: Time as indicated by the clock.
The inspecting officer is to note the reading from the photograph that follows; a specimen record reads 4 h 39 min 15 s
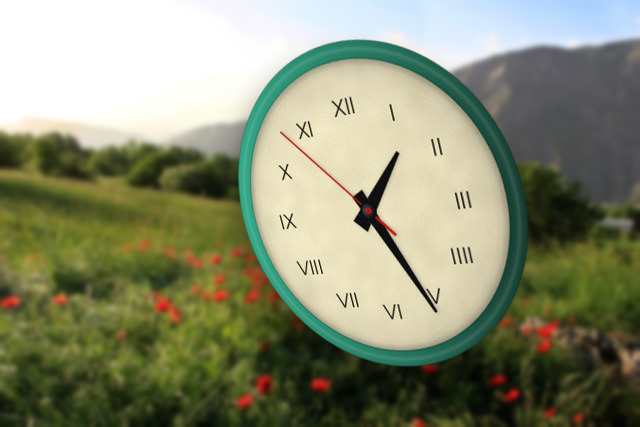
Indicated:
1 h 25 min 53 s
